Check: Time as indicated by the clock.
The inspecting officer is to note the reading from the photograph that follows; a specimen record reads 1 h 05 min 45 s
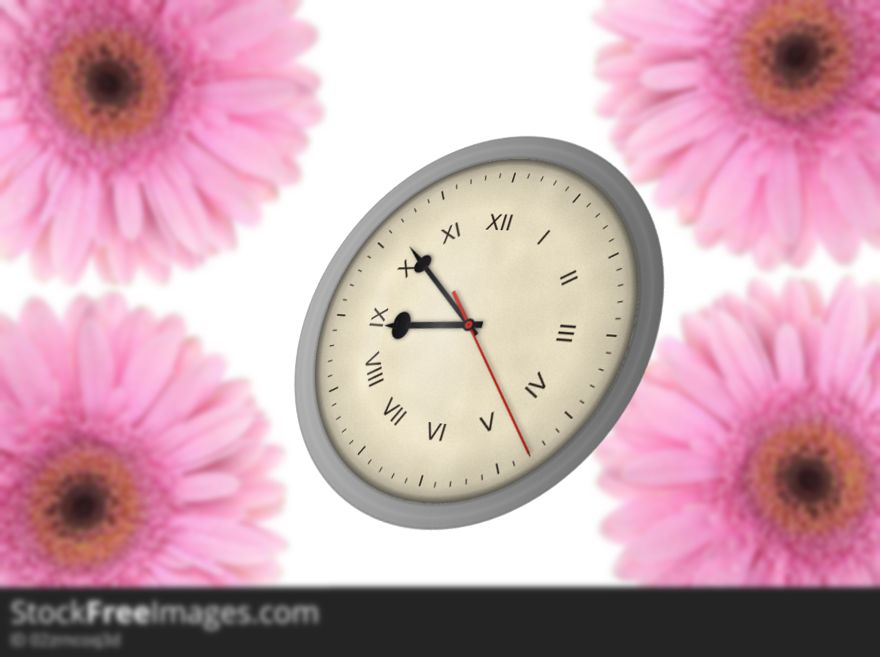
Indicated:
8 h 51 min 23 s
